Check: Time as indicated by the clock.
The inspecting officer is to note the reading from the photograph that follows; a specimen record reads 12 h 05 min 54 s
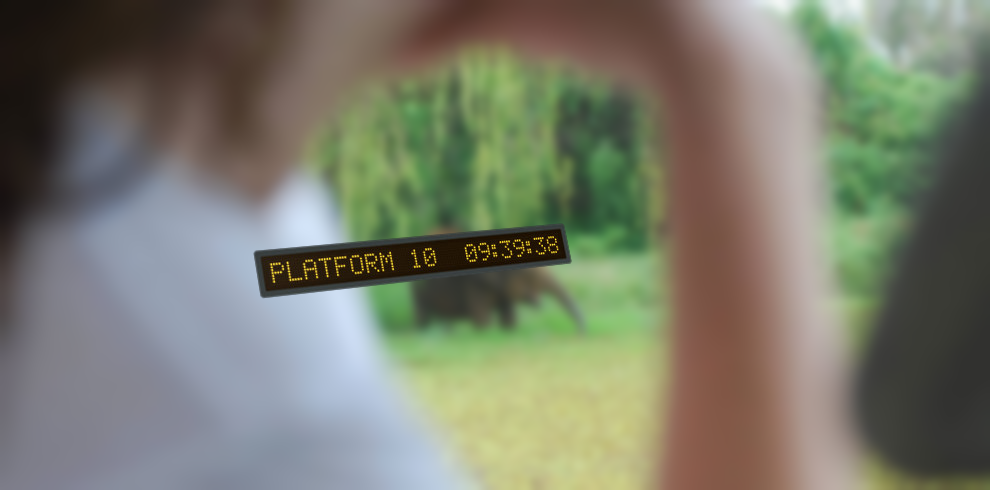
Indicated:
9 h 39 min 38 s
